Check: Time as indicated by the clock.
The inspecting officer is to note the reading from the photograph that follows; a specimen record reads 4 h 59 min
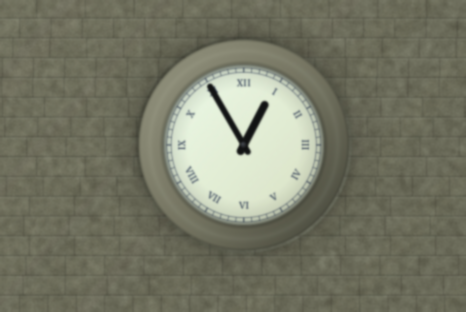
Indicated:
12 h 55 min
